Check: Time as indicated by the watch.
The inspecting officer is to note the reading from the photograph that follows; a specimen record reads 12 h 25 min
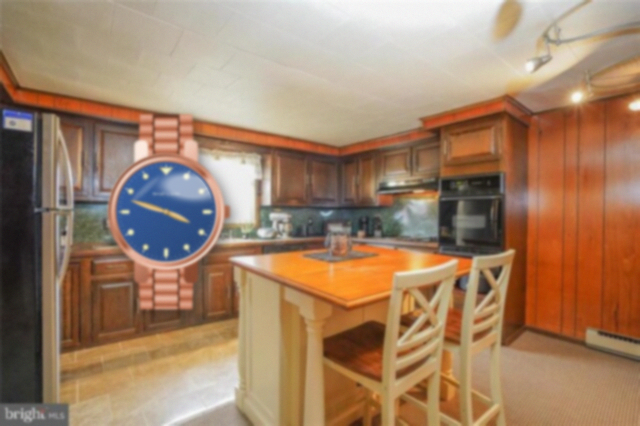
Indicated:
3 h 48 min
